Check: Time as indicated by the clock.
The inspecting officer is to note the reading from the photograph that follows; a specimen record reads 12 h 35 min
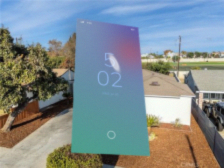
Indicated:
5 h 02 min
